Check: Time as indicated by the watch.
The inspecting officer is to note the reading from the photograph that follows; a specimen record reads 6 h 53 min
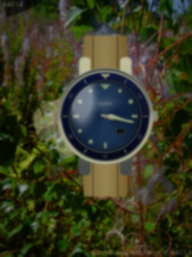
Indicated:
3 h 17 min
